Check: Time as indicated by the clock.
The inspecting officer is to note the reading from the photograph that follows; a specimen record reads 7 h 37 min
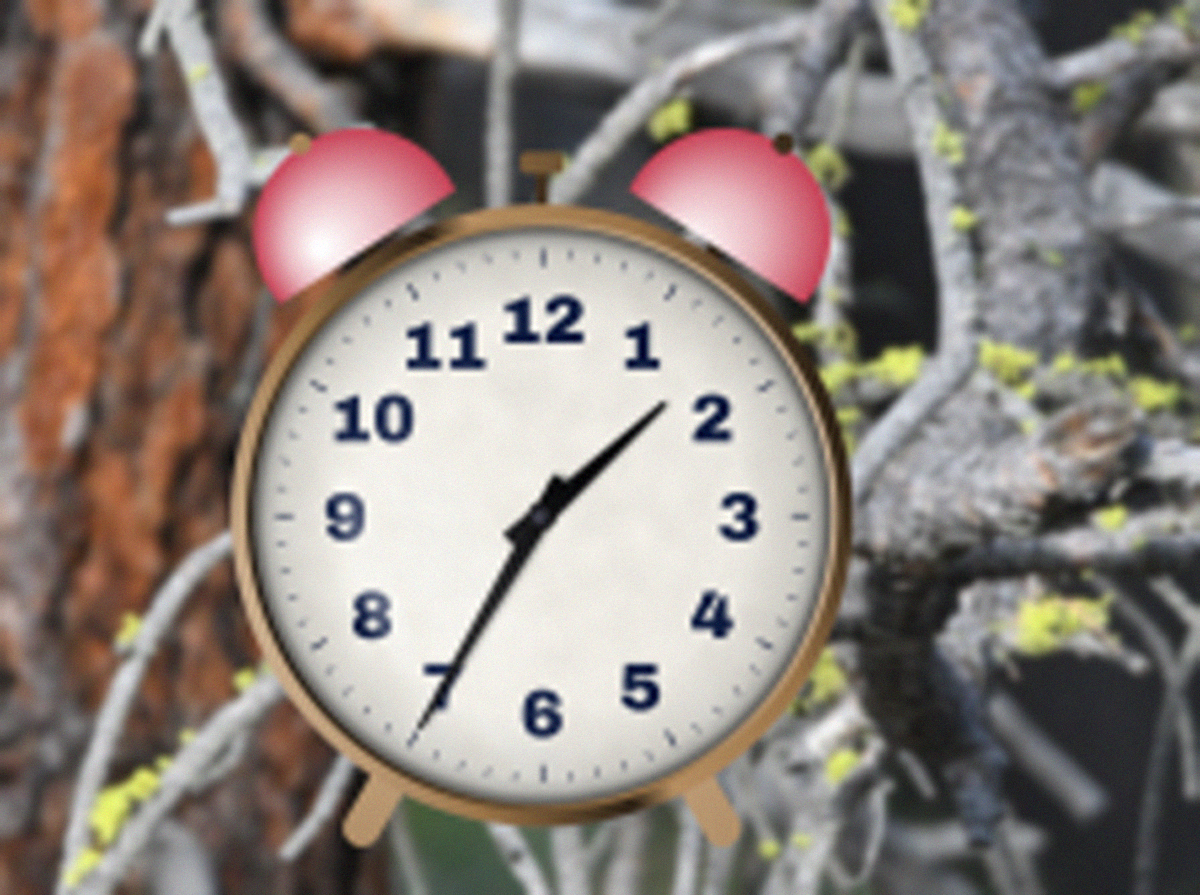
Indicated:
1 h 35 min
